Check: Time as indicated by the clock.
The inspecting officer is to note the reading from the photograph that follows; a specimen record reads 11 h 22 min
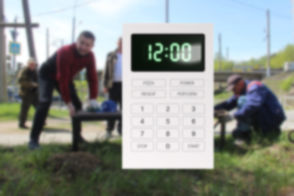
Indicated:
12 h 00 min
